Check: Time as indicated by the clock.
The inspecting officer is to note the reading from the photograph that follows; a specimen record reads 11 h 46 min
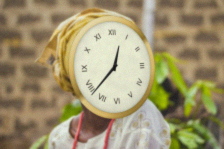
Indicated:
12 h 38 min
